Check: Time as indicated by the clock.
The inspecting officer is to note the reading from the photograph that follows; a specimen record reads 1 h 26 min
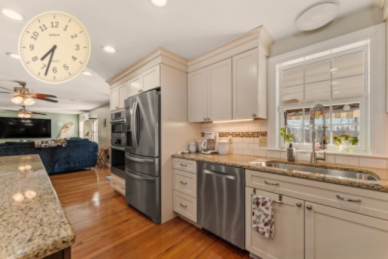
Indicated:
7 h 33 min
